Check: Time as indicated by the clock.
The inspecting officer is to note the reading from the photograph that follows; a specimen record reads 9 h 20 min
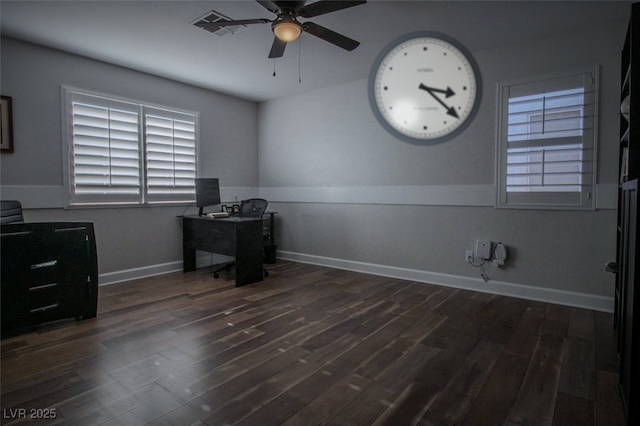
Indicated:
3 h 22 min
